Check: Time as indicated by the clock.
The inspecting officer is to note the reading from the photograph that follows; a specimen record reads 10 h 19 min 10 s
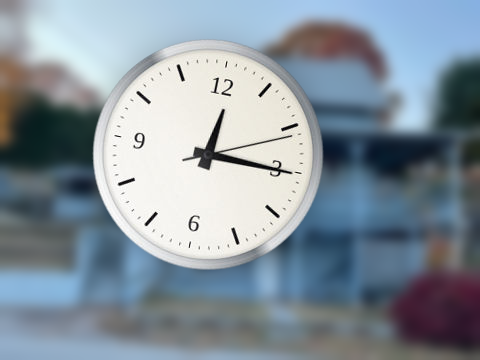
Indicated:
12 h 15 min 11 s
